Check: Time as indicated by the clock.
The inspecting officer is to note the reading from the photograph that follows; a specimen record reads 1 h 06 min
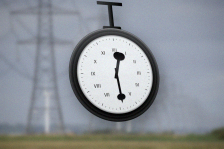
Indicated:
12 h 29 min
